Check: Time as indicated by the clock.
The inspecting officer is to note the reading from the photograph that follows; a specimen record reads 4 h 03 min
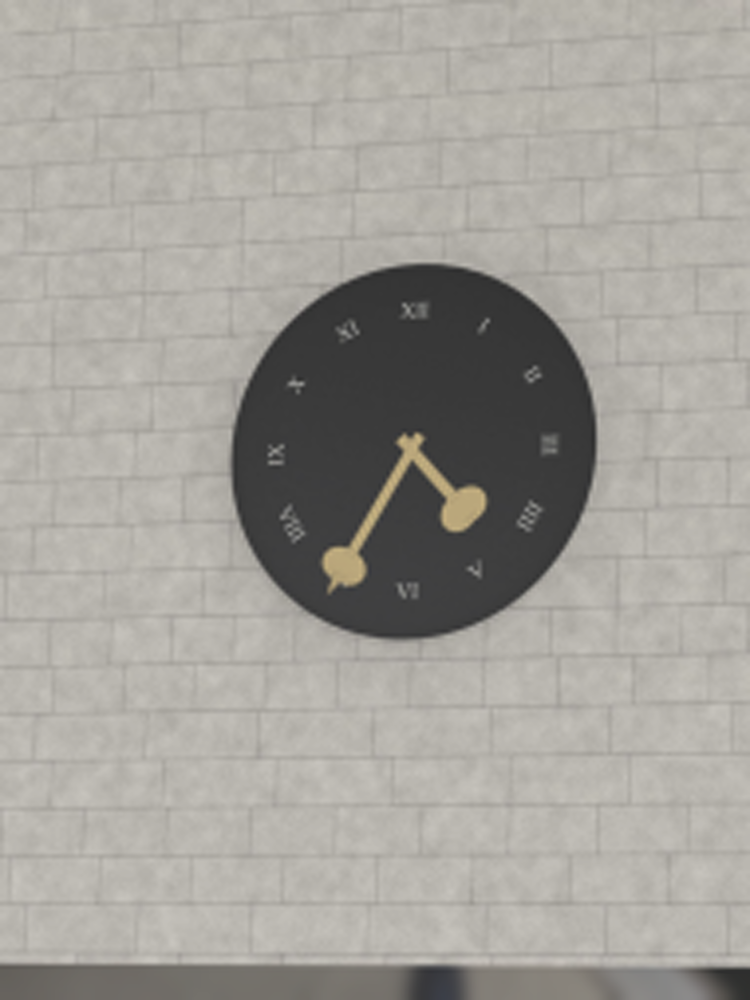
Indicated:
4 h 35 min
